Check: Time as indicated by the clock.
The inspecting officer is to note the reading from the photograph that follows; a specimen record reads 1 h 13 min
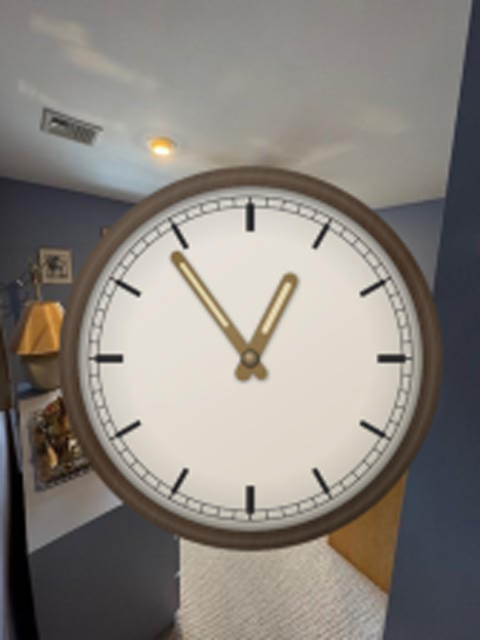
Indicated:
12 h 54 min
